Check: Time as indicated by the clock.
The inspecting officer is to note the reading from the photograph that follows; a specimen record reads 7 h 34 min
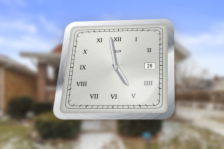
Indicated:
4 h 58 min
